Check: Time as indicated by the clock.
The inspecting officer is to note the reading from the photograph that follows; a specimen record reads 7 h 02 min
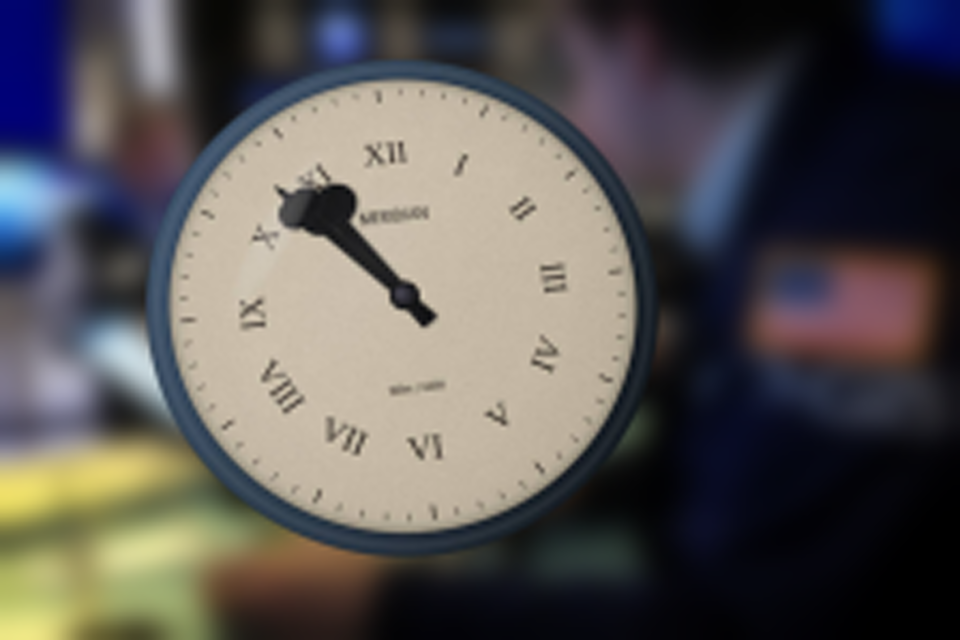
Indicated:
10 h 53 min
